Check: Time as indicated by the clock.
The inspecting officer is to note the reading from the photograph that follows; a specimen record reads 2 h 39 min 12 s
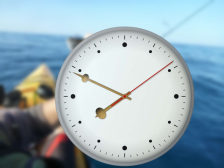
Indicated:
7 h 49 min 09 s
